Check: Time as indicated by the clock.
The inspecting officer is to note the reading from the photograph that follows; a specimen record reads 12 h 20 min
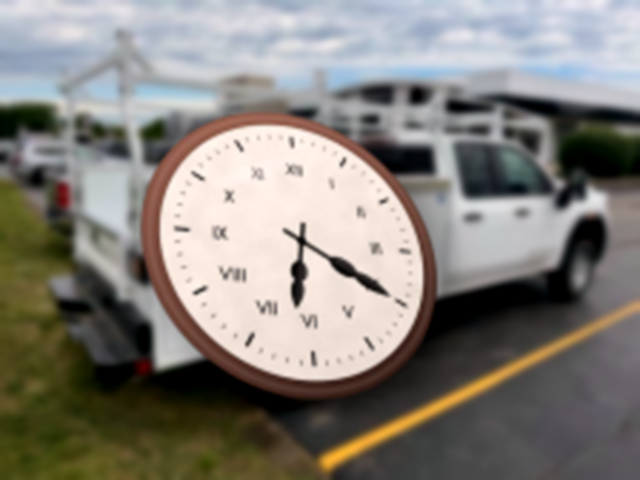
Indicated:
6 h 20 min
